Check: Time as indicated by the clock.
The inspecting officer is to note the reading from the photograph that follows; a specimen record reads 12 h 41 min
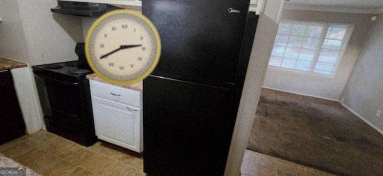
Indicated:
2 h 40 min
